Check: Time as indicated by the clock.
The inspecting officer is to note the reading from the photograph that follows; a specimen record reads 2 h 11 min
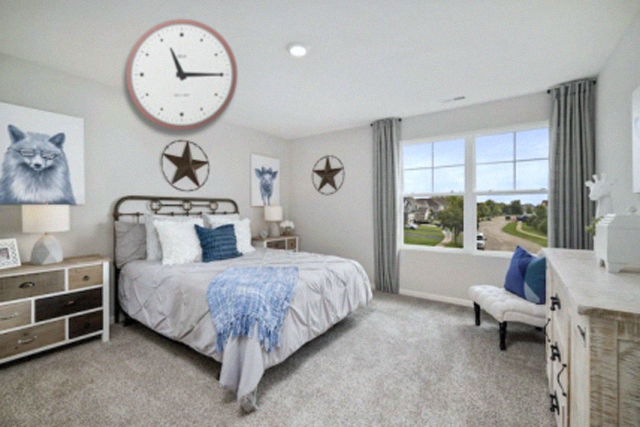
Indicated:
11 h 15 min
